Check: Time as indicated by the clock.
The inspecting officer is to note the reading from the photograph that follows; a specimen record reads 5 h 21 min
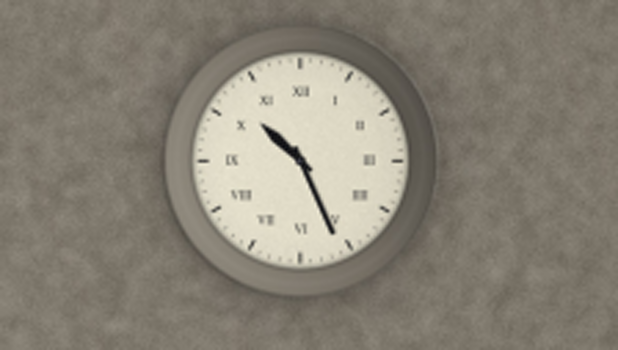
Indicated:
10 h 26 min
